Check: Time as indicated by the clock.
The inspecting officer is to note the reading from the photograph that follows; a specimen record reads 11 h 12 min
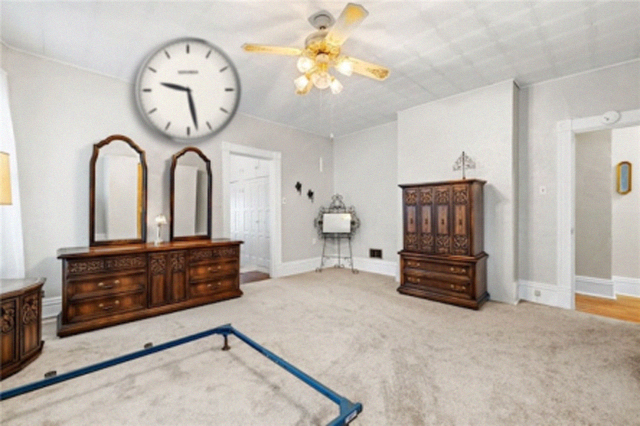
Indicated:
9 h 28 min
